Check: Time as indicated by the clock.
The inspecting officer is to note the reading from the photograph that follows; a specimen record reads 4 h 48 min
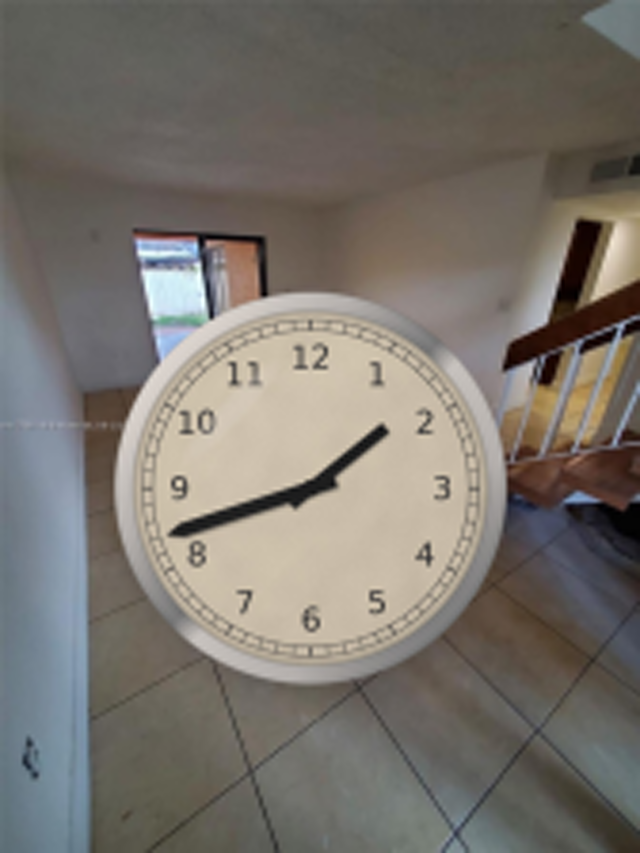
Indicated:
1 h 42 min
